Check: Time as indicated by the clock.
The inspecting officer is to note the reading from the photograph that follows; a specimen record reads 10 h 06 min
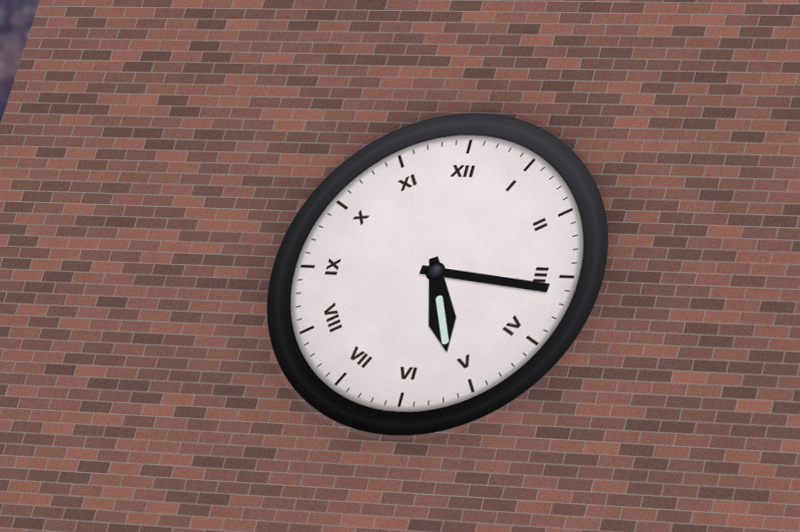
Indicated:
5 h 16 min
